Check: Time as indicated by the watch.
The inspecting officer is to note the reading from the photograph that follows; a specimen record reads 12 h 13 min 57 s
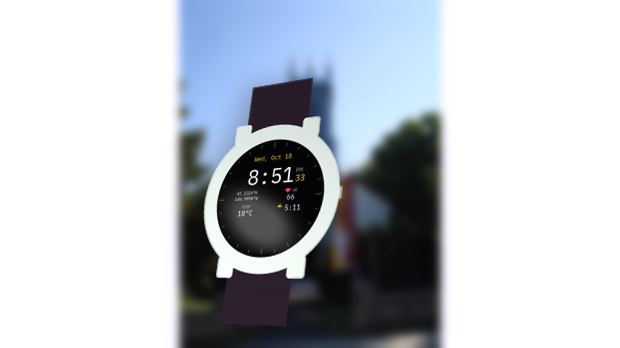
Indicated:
8 h 51 min 33 s
